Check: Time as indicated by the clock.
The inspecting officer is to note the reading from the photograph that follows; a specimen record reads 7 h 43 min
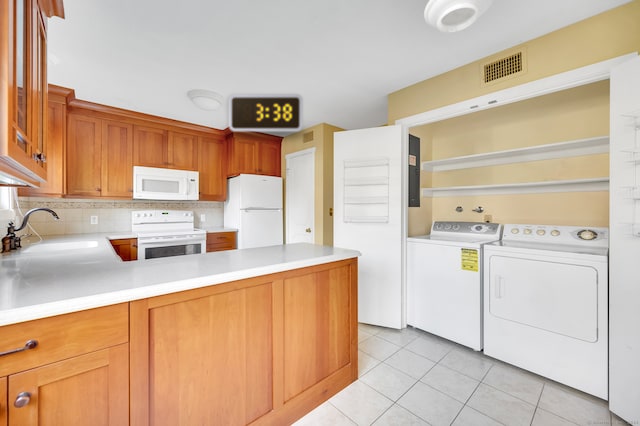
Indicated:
3 h 38 min
